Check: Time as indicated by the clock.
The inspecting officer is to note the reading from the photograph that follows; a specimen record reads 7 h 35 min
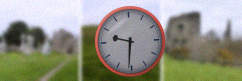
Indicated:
9 h 31 min
